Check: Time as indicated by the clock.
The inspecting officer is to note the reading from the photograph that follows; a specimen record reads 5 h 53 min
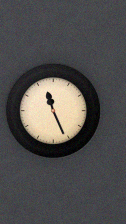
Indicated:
11 h 26 min
